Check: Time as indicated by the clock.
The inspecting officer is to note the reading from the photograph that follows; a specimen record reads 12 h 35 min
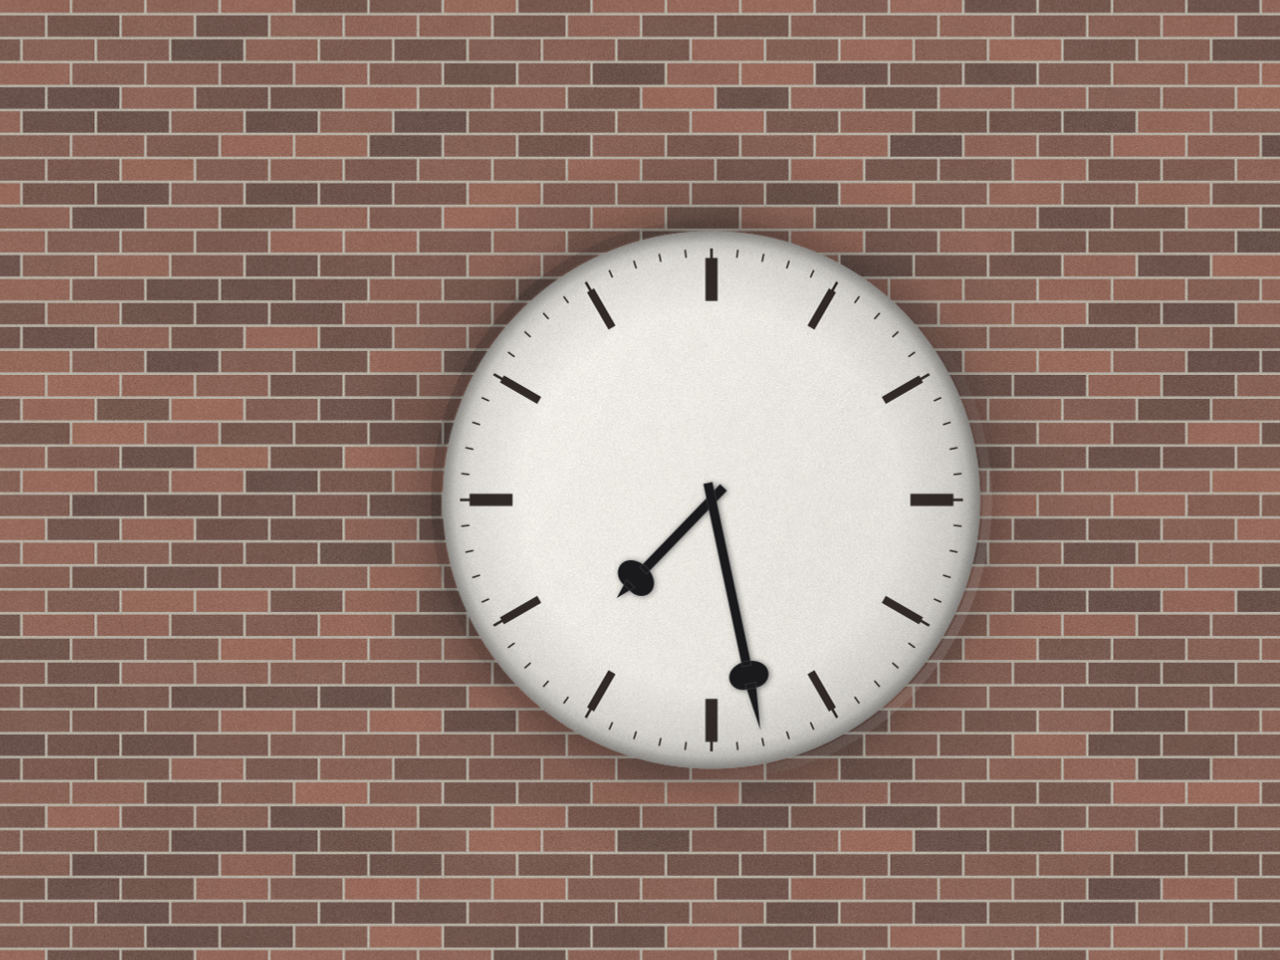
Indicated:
7 h 28 min
